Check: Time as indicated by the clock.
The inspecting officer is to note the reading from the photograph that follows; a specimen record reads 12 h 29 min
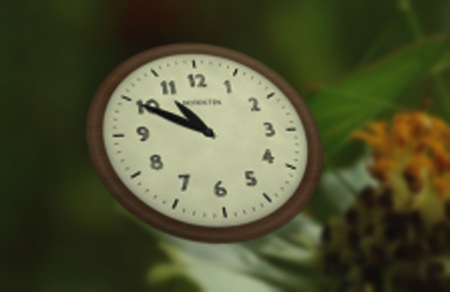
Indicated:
10 h 50 min
